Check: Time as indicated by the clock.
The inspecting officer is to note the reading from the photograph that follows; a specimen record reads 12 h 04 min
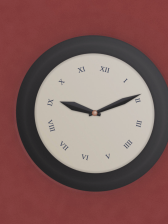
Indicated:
9 h 09 min
